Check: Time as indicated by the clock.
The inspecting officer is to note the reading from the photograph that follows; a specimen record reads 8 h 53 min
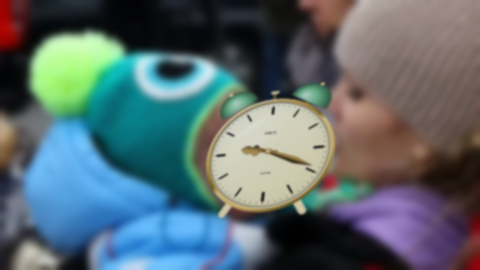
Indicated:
9 h 19 min
